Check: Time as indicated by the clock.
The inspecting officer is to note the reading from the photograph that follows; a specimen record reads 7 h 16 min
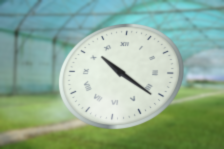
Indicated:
10 h 21 min
